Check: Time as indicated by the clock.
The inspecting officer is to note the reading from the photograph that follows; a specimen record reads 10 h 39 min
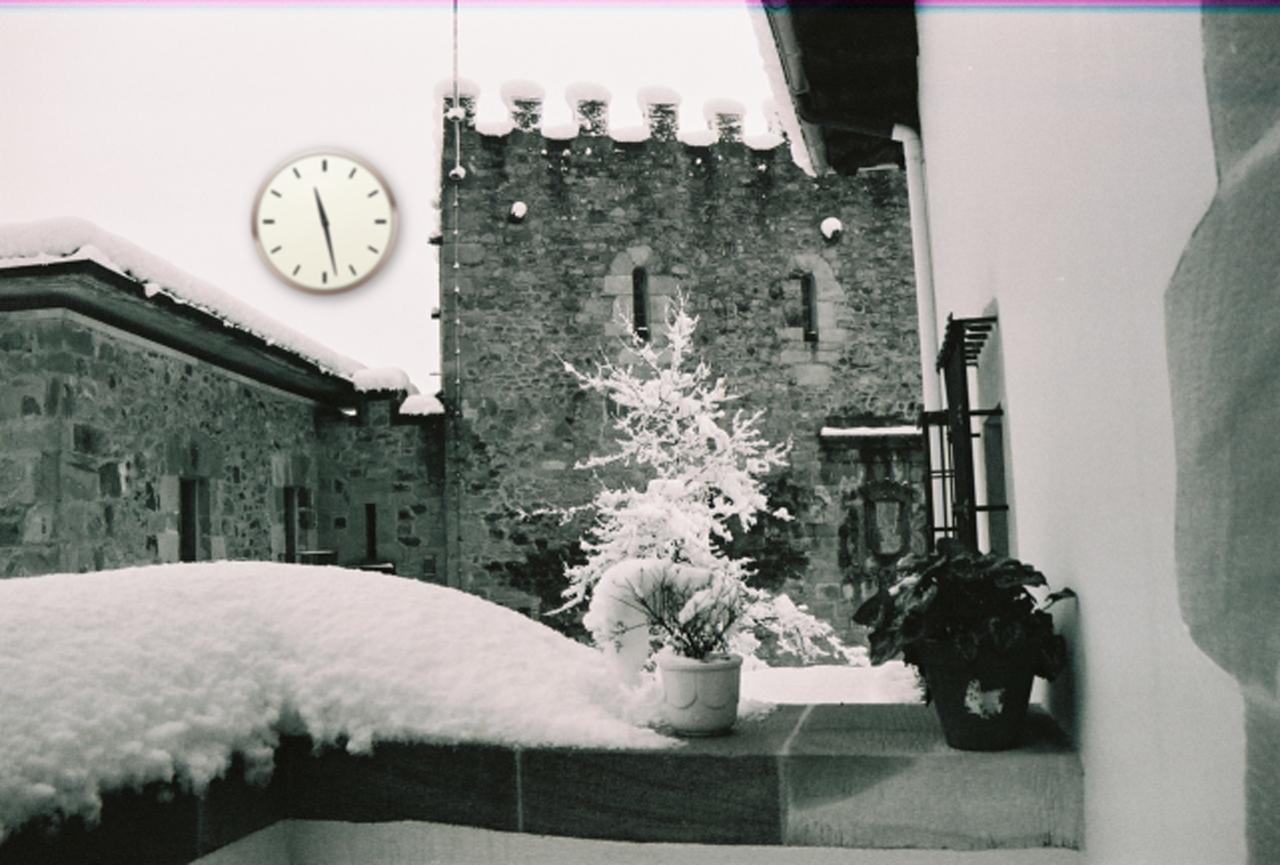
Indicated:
11 h 28 min
